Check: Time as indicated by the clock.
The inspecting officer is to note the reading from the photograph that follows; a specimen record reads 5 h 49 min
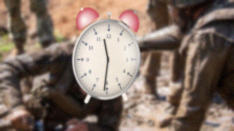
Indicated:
11 h 31 min
